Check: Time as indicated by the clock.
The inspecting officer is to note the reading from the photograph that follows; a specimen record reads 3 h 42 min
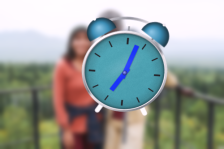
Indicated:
7 h 03 min
